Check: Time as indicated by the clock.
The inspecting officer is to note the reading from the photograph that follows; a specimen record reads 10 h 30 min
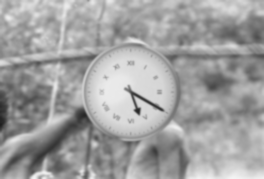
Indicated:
5 h 20 min
